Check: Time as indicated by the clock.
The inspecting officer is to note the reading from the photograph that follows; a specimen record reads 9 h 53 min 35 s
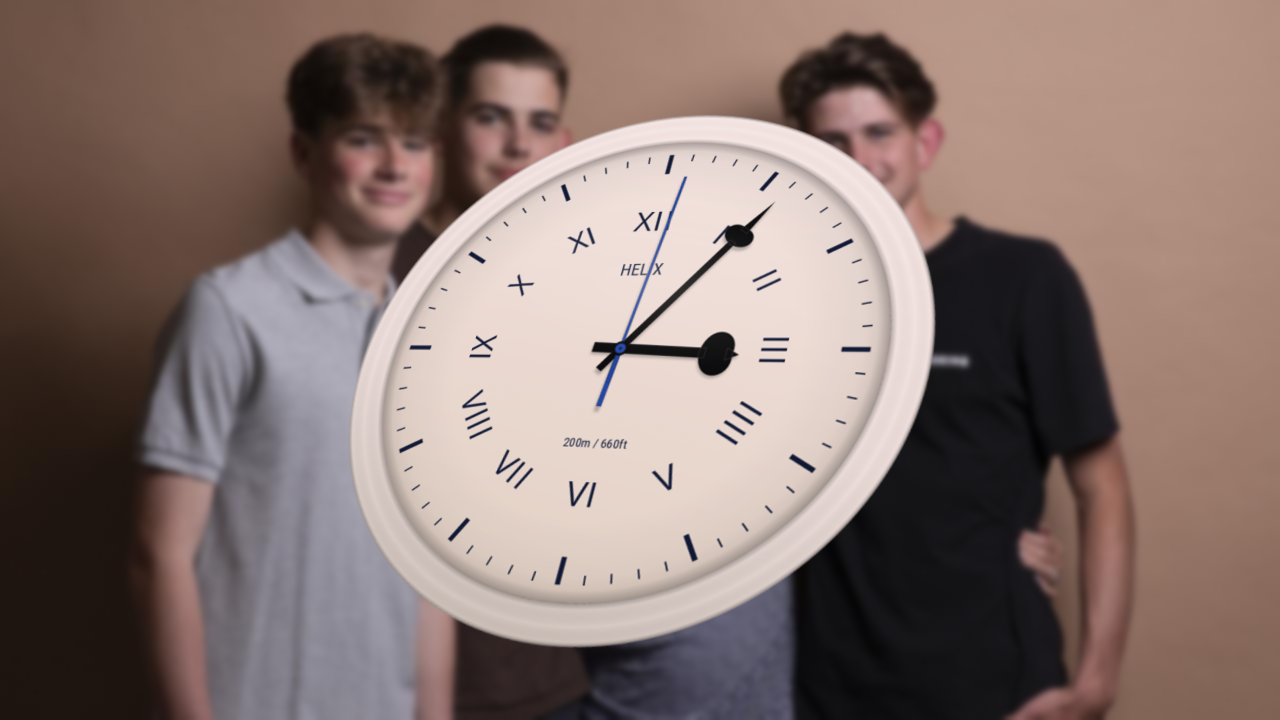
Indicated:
3 h 06 min 01 s
